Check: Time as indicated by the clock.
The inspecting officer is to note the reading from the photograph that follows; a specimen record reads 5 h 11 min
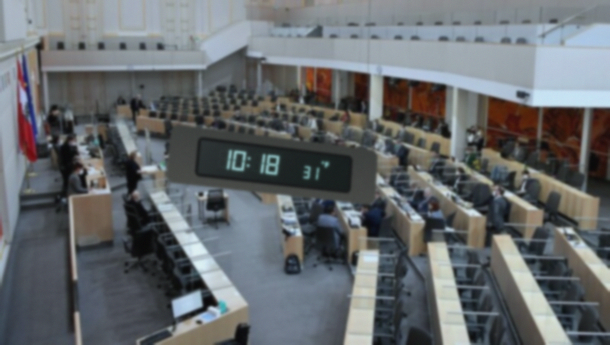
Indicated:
10 h 18 min
